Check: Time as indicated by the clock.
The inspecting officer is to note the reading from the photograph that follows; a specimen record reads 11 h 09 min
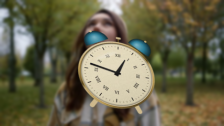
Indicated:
12 h 47 min
